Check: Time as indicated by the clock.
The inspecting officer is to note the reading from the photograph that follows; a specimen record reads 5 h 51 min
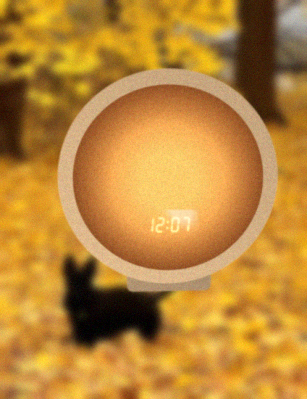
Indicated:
12 h 07 min
